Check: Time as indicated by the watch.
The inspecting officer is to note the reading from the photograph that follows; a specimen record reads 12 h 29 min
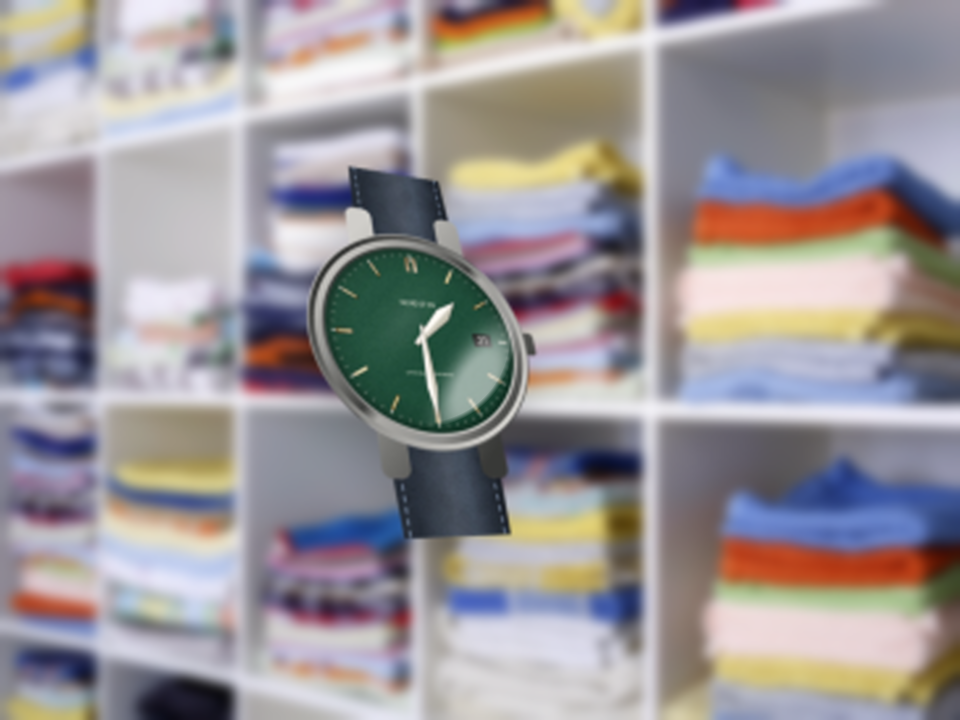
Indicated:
1 h 30 min
